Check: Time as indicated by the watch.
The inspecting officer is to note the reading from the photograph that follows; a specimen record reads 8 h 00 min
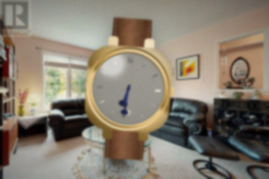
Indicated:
6 h 31 min
